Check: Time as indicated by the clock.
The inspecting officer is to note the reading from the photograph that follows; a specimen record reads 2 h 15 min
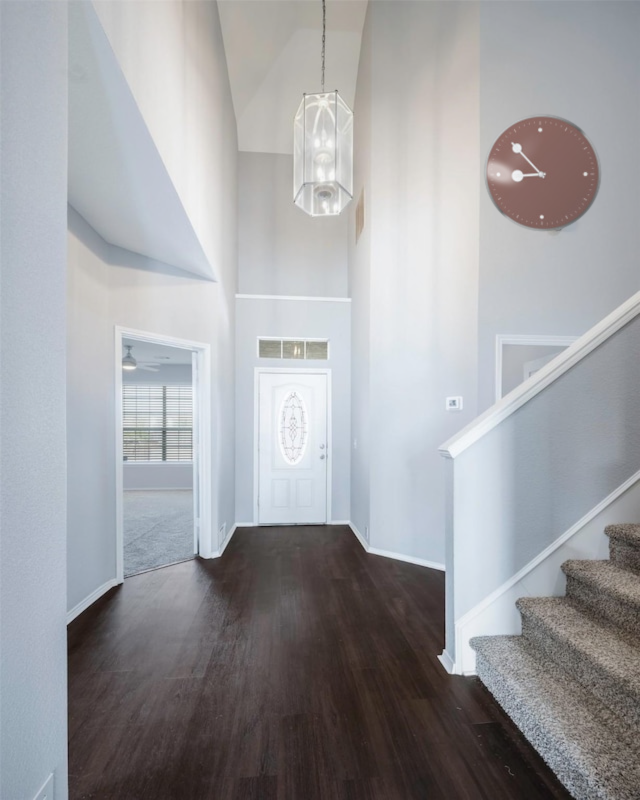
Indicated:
8 h 53 min
